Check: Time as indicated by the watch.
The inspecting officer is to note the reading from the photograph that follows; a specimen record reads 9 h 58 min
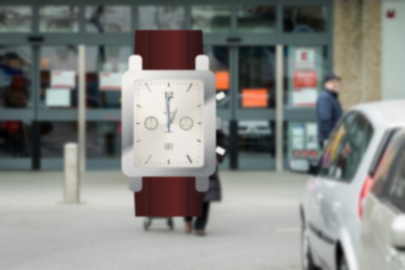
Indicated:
12 h 59 min
